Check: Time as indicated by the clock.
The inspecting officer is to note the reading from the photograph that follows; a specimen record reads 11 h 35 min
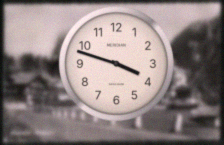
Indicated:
3 h 48 min
